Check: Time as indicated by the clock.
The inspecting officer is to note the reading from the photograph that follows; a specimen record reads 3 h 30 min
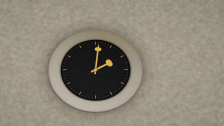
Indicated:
2 h 01 min
